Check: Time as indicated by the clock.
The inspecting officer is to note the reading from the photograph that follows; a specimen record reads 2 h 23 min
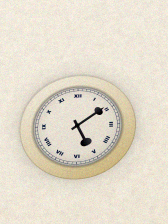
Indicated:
5 h 09 min
